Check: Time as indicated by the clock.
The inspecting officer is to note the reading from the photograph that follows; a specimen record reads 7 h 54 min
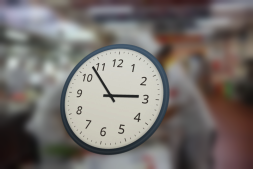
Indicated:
2 h 53 min
